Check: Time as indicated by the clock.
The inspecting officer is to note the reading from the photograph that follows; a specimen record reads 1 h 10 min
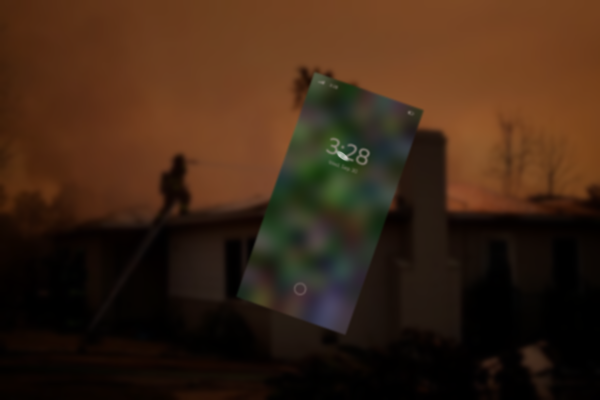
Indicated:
3 h 28 min
